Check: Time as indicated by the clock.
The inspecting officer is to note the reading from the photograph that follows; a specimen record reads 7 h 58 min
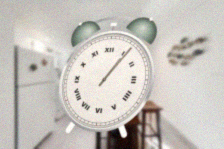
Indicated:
1 h 06 min
